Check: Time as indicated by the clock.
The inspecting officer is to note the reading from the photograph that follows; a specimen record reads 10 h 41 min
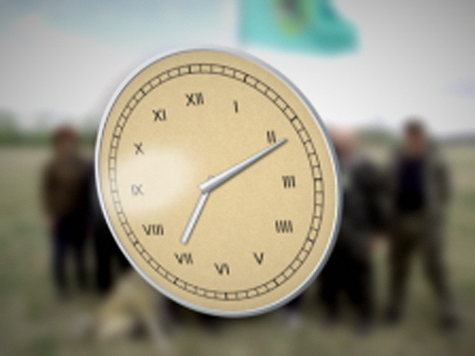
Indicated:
7 h 11 min
